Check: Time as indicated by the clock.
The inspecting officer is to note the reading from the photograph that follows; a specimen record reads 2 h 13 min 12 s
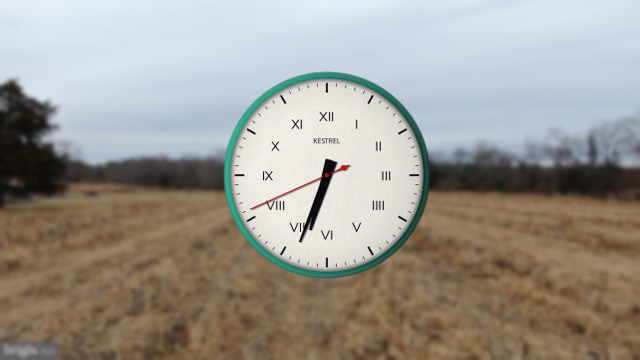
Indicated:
6 h 33 min 41 s
